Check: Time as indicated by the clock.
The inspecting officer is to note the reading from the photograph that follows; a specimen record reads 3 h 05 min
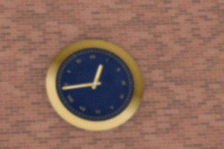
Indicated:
12 h 44 min
